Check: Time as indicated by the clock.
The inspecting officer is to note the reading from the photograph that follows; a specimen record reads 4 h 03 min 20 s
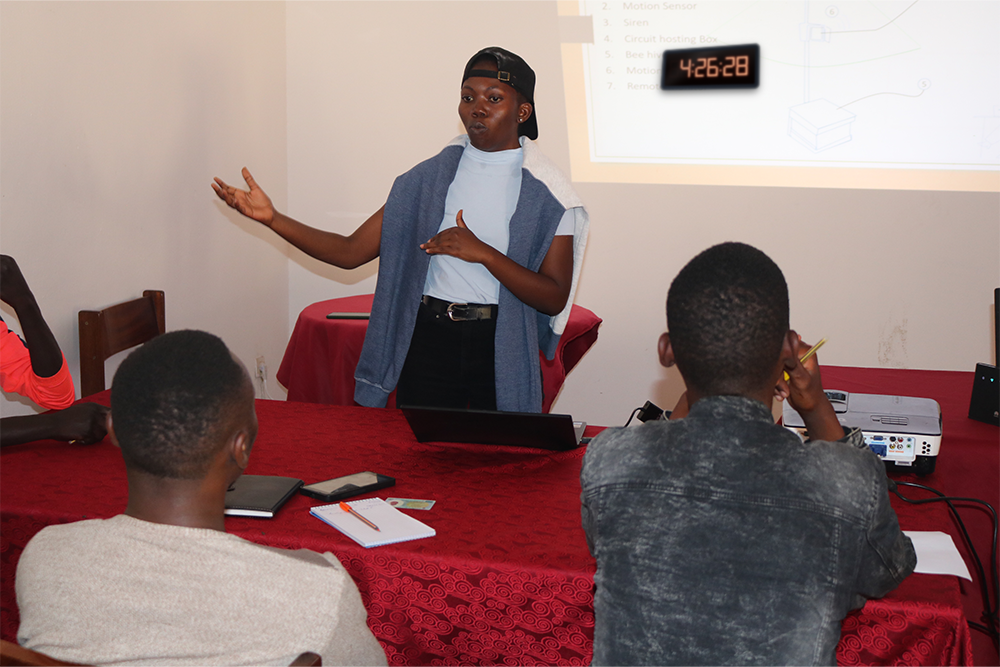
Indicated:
4 h 26 min 28 s
